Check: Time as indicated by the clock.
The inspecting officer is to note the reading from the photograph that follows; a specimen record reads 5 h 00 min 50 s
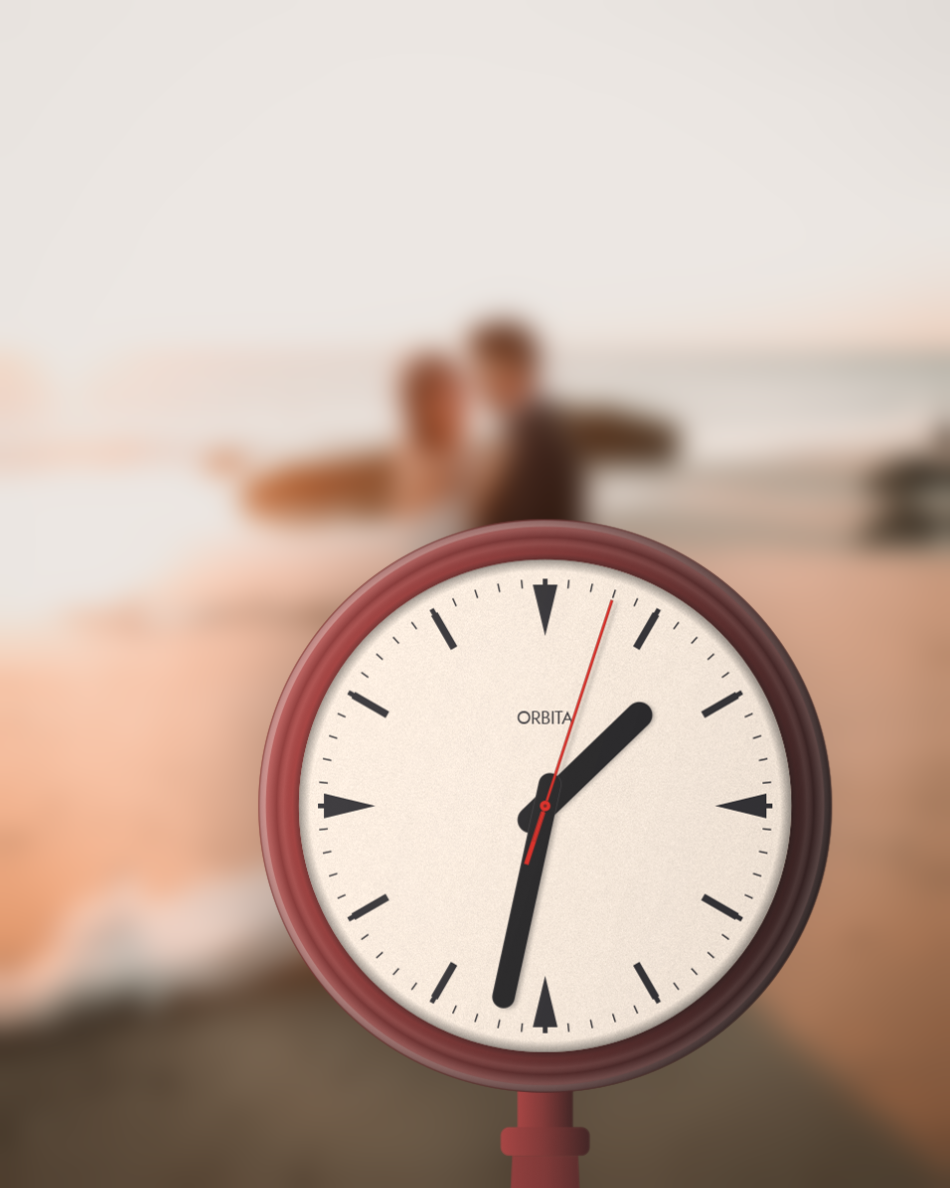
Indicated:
1 h 32 min 03 s
